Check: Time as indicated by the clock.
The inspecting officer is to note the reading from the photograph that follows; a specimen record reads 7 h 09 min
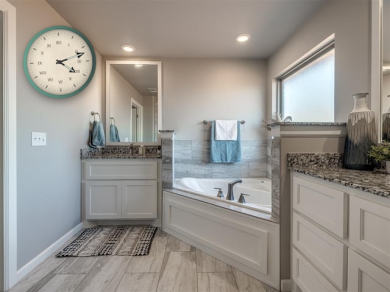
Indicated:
4 h 12 min
